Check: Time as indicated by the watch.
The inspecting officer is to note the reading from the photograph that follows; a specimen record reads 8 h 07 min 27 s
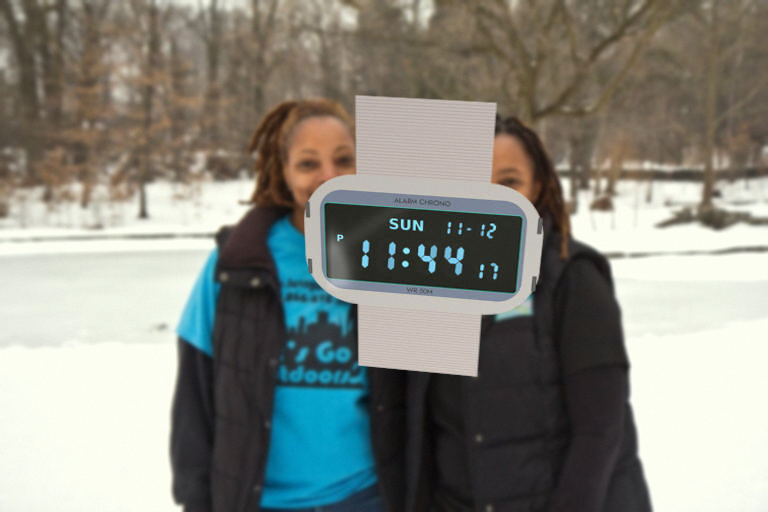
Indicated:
11 h 44 min 17 s
